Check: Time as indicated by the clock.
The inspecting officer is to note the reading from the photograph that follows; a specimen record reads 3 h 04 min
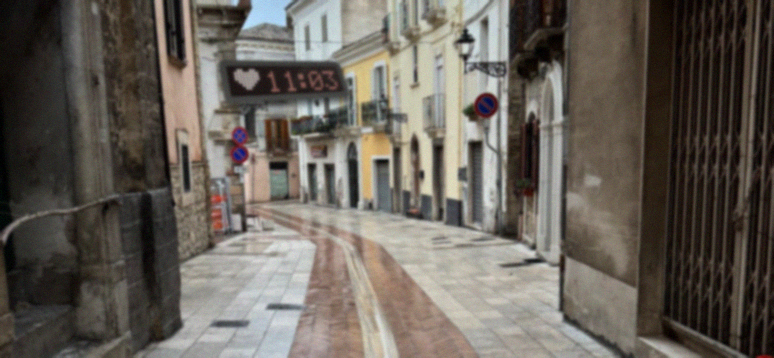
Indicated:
11 h 03 min
